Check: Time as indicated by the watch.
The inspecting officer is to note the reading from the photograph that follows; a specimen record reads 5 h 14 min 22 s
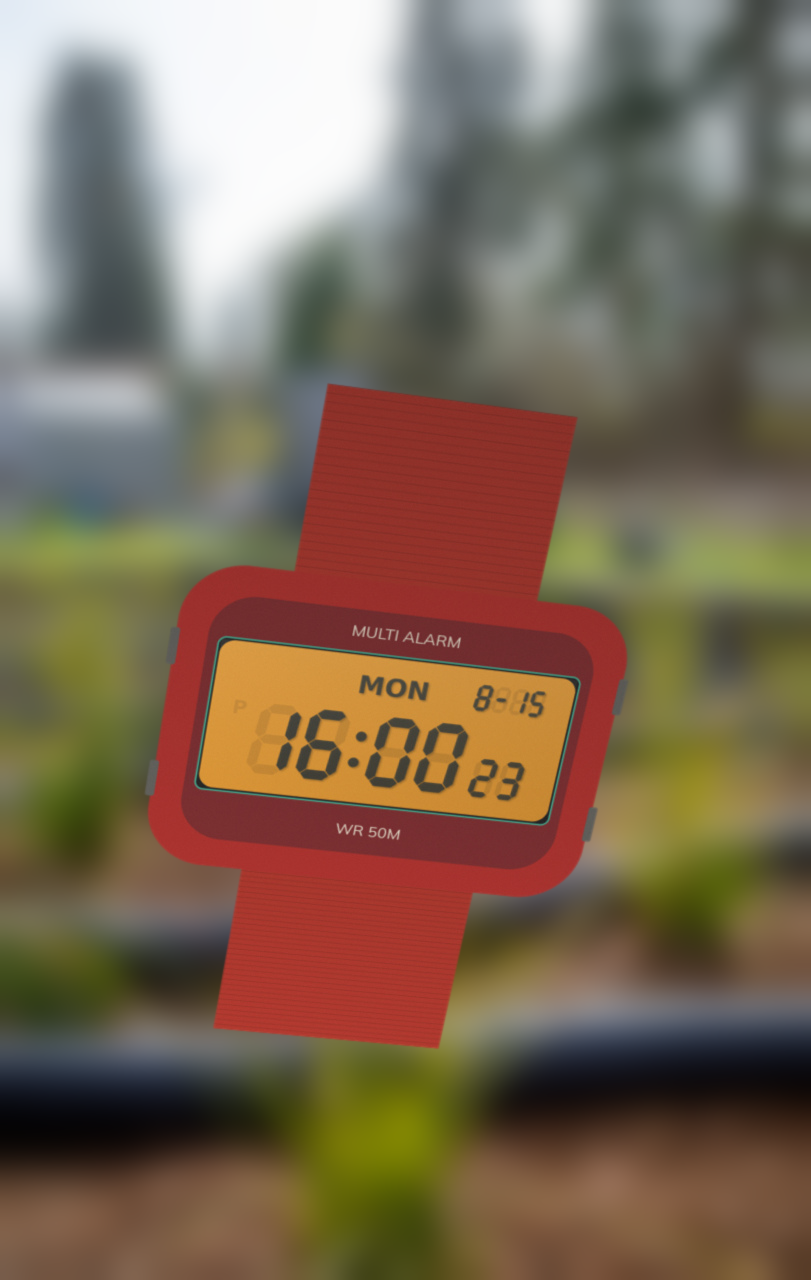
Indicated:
16 h 00 min 23 s
